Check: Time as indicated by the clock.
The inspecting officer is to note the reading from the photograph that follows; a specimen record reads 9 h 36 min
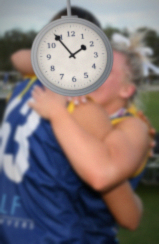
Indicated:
1 h 54 min
